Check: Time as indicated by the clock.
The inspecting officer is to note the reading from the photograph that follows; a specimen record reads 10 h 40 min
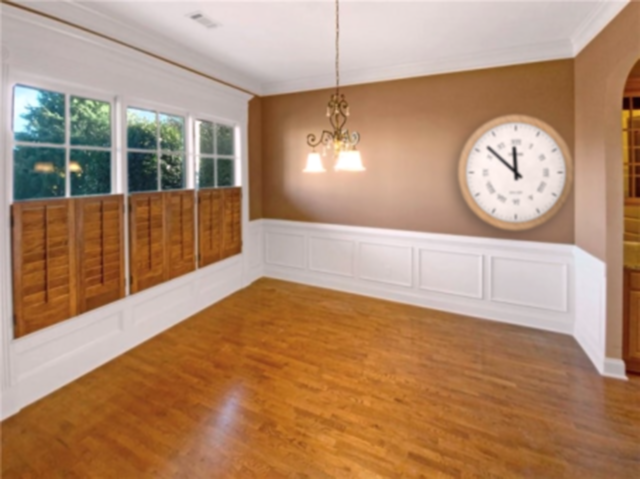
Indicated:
11 h 52 min
